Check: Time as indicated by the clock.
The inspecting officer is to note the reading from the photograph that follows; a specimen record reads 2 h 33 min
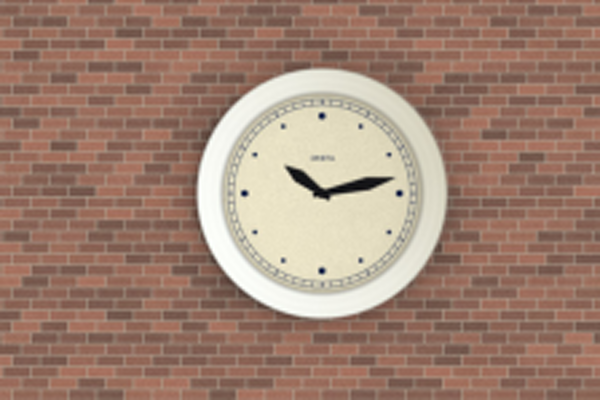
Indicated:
10 h 13 min
